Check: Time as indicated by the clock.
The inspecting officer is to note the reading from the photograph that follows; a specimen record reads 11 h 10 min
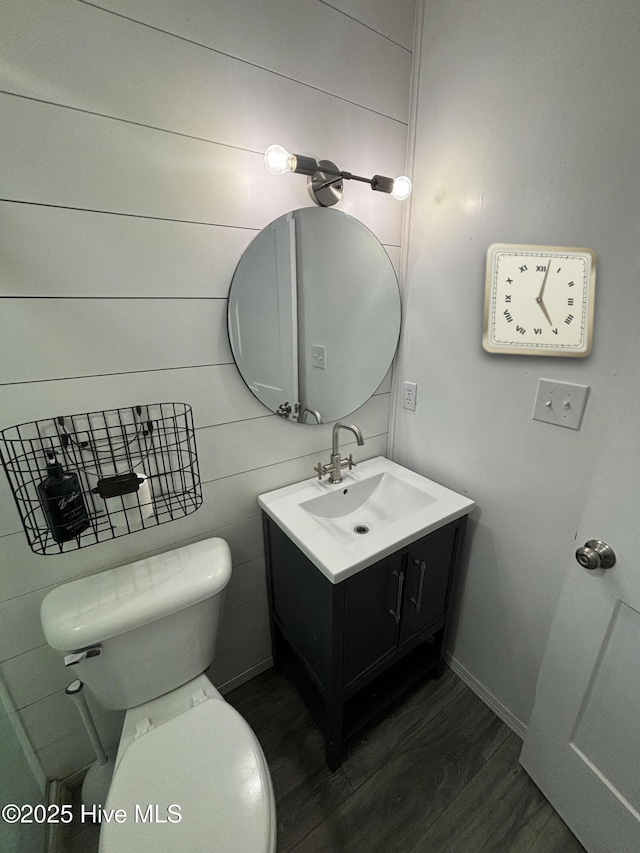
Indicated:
5 h 02 min
